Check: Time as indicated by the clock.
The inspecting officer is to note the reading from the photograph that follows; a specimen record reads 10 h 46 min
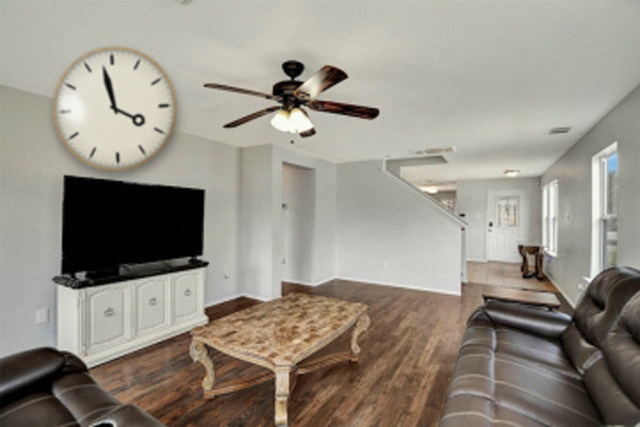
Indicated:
3 h 58 min
